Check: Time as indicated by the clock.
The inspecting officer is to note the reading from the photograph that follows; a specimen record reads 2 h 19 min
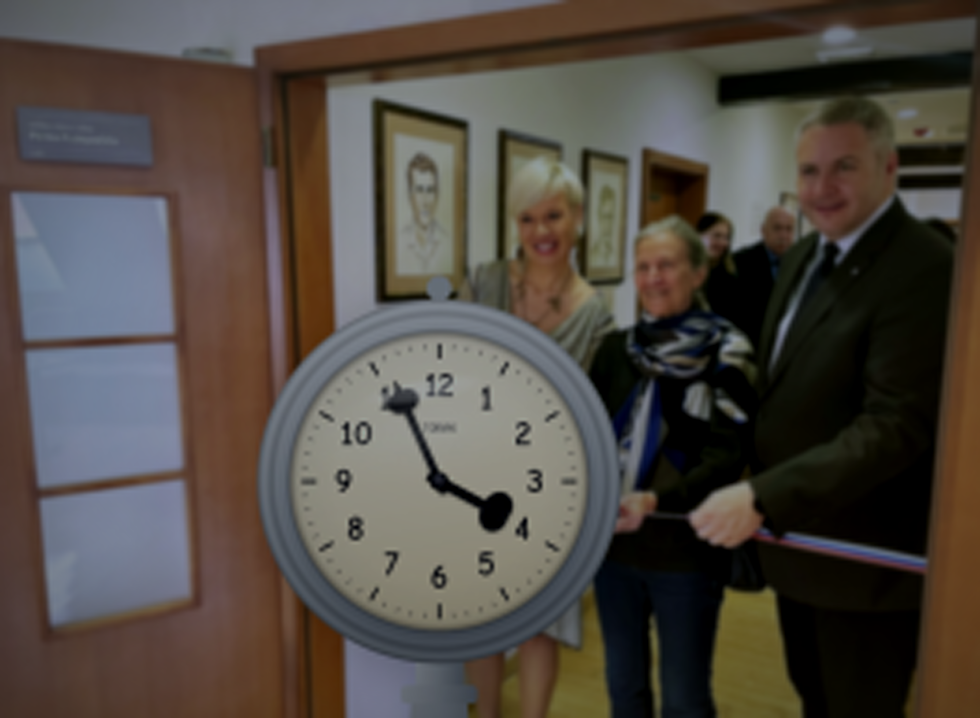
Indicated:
3 h 56 min
